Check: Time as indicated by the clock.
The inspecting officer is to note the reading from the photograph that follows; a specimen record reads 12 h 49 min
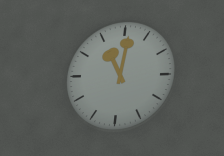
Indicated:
11 h 01 min
